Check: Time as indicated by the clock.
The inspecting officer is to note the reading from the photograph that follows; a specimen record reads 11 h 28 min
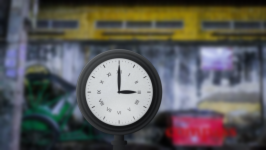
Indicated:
3 h 00 min
